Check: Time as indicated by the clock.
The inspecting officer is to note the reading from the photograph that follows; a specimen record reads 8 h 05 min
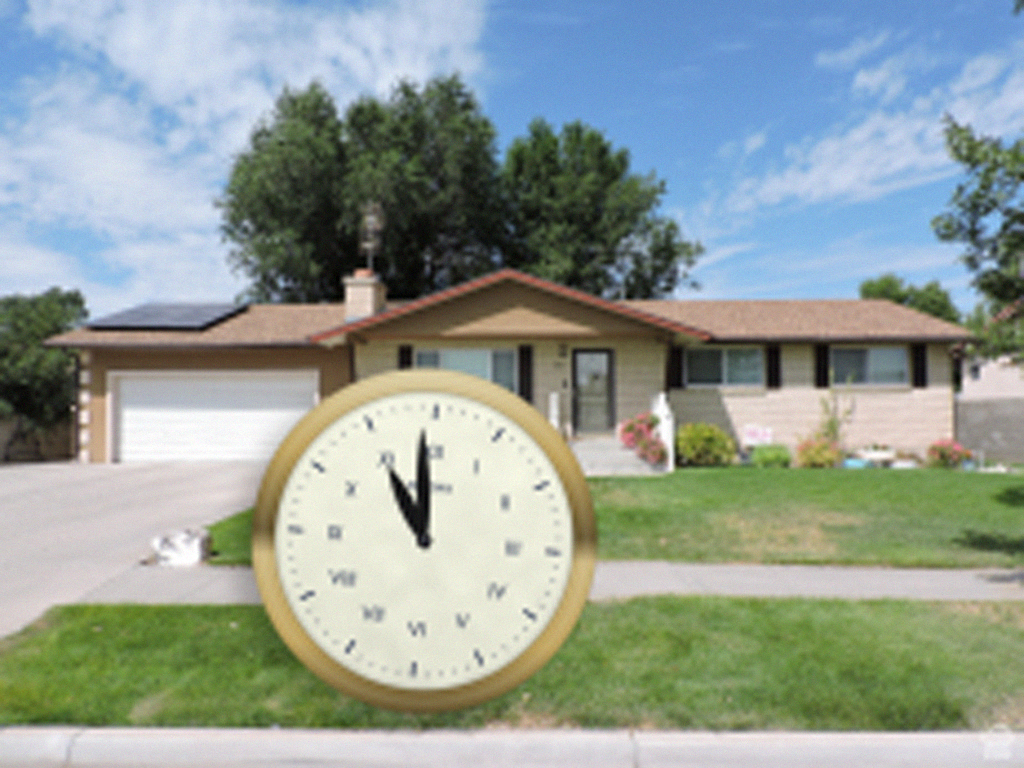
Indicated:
10 h 59 min
